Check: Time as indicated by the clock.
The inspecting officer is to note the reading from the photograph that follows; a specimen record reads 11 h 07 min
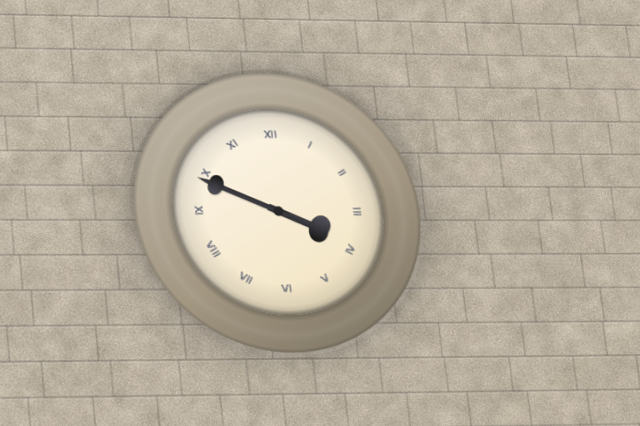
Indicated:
3 h 49 min
